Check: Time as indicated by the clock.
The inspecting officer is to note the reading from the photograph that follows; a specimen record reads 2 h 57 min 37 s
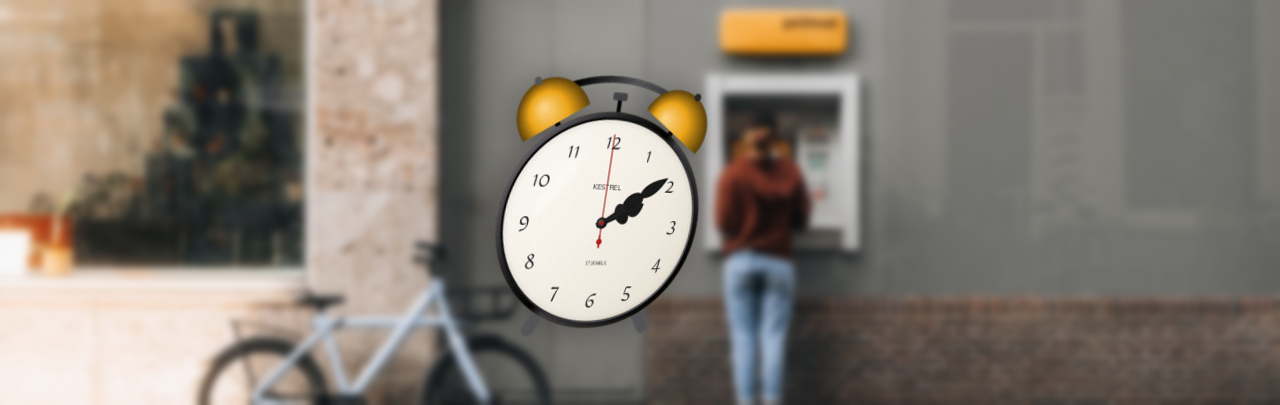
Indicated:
2 h 09 min 00 s
